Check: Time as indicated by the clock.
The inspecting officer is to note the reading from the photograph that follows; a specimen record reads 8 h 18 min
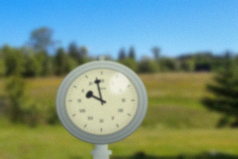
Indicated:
9 h 58 min
